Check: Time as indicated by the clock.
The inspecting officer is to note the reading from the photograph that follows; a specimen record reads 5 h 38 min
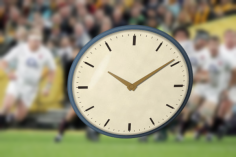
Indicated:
10 h 09 min
